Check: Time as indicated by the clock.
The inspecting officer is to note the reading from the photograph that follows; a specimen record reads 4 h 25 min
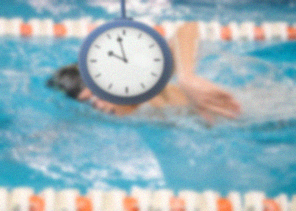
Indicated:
9 h 58 min
